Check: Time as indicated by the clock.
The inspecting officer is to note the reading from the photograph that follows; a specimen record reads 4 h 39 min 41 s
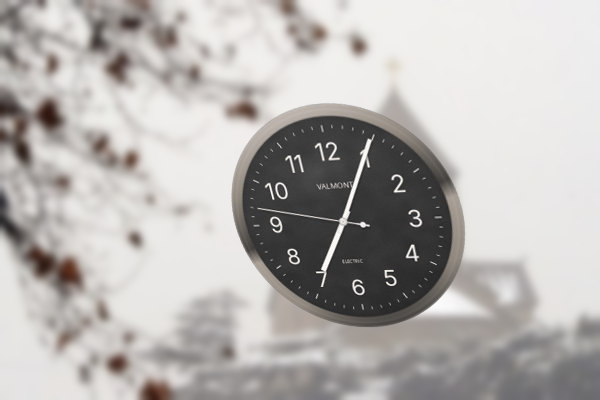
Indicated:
7 h 04 min 47 s
